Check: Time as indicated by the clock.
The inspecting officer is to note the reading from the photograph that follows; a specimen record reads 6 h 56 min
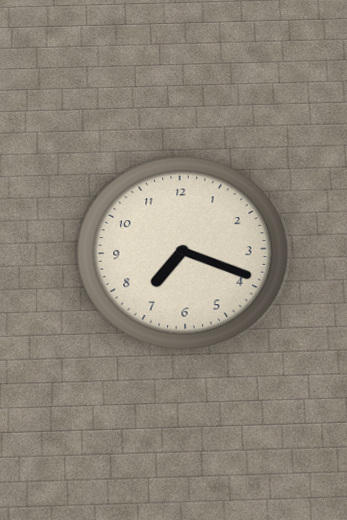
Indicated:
7 h 19 min
